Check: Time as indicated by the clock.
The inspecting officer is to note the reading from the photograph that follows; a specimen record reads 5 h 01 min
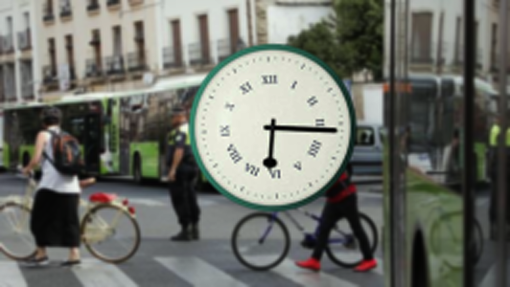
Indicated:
6 h 16 min
